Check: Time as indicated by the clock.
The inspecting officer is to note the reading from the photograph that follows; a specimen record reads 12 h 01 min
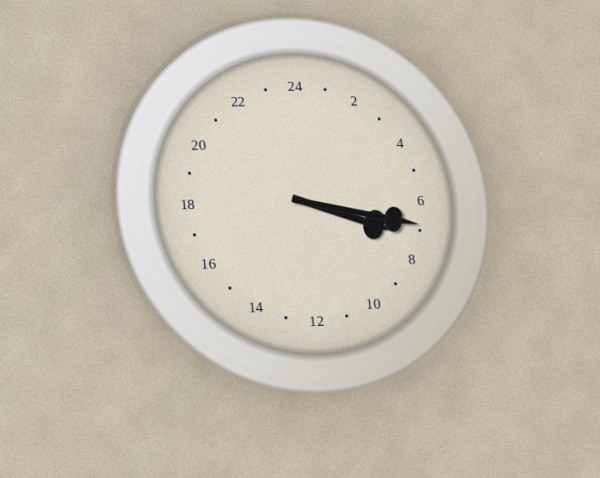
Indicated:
7 h 17 min
